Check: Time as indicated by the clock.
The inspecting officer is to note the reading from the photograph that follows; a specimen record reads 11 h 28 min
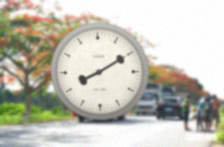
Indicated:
8 h 10 min
